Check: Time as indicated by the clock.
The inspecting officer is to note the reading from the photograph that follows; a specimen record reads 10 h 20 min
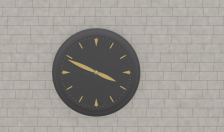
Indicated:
3 h 49 min
